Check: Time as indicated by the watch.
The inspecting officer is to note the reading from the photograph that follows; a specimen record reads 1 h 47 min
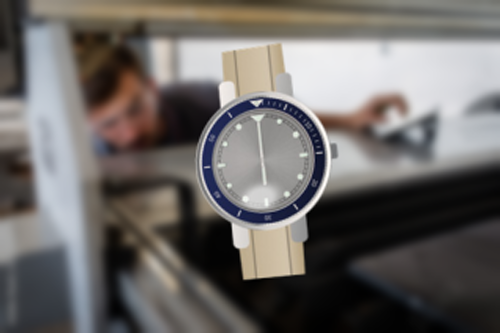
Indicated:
6 h 00 min
